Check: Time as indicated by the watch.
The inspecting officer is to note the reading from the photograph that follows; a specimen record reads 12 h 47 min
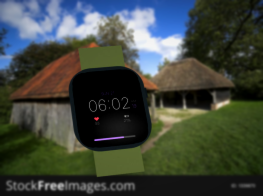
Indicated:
6 h 02 min
